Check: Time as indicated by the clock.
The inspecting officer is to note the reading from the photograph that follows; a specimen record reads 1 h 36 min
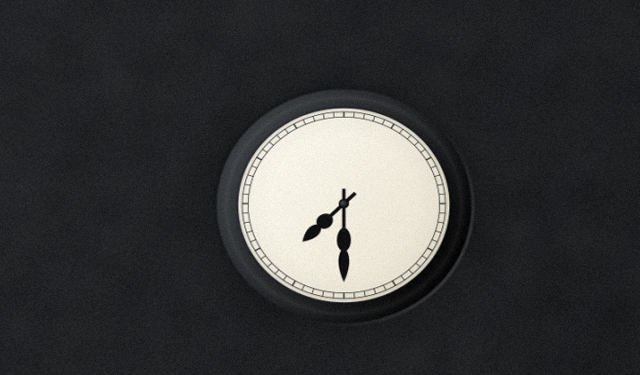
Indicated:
7 h 30 min
